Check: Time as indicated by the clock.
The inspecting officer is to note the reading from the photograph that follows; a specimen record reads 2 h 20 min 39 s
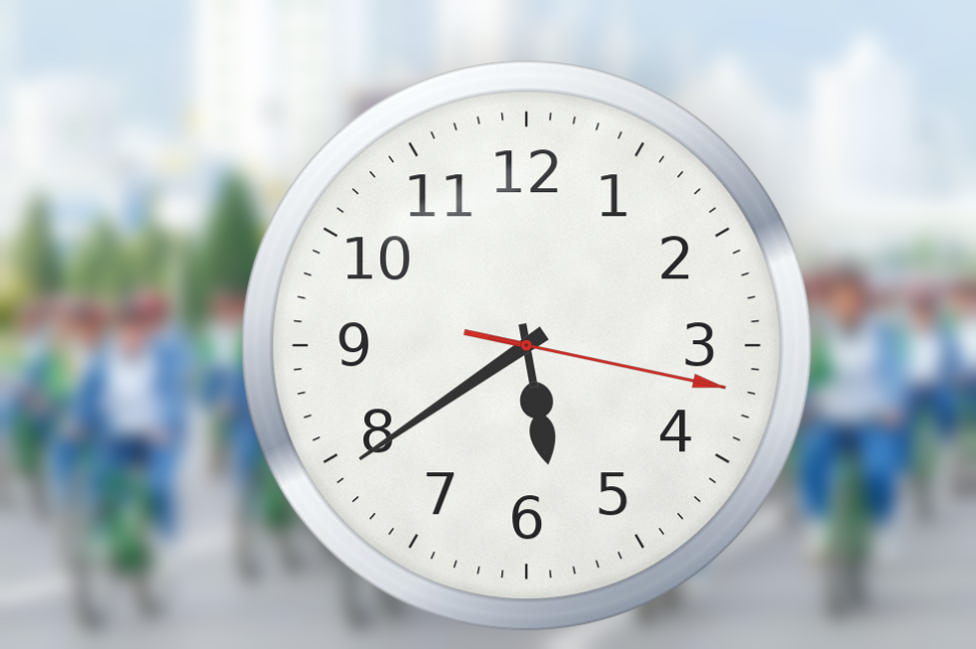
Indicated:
5 h 39 min 17 s
